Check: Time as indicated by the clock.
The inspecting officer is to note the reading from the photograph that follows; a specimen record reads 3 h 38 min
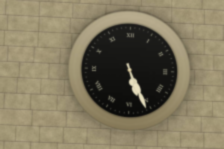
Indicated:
5 h 26 min
